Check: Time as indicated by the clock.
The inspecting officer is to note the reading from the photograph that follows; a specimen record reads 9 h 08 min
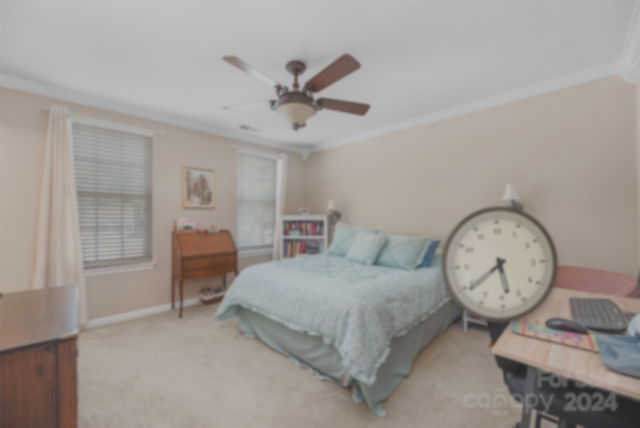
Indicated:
5 h 39 min
